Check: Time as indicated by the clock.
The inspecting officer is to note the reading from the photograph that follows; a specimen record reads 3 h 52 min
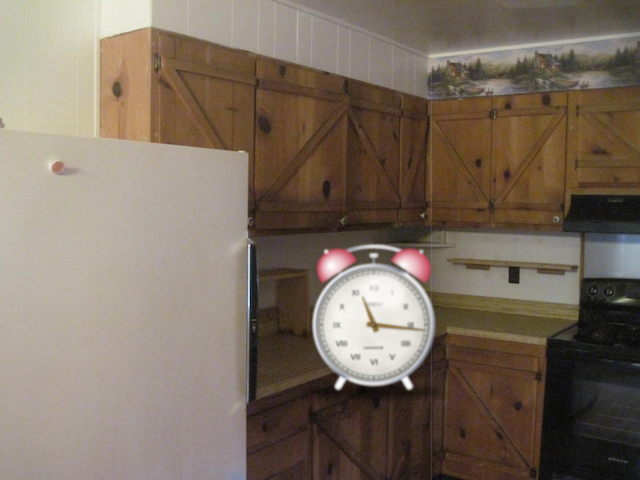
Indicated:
11 h 16 min
